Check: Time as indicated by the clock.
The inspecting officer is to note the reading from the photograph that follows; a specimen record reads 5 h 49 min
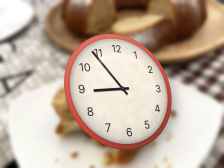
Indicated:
8 h 54 min
